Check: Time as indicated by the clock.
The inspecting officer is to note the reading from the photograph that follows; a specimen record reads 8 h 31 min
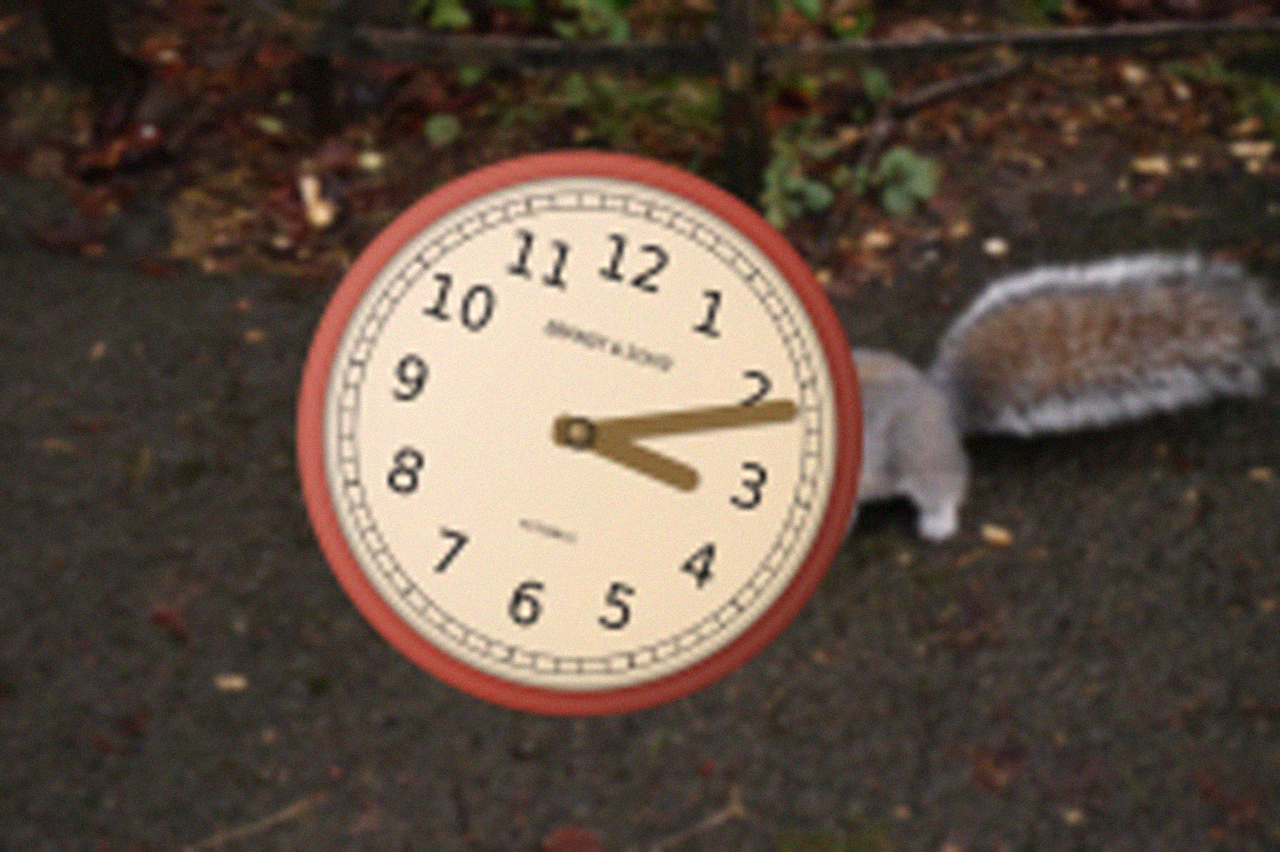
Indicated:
3 h 11 min
